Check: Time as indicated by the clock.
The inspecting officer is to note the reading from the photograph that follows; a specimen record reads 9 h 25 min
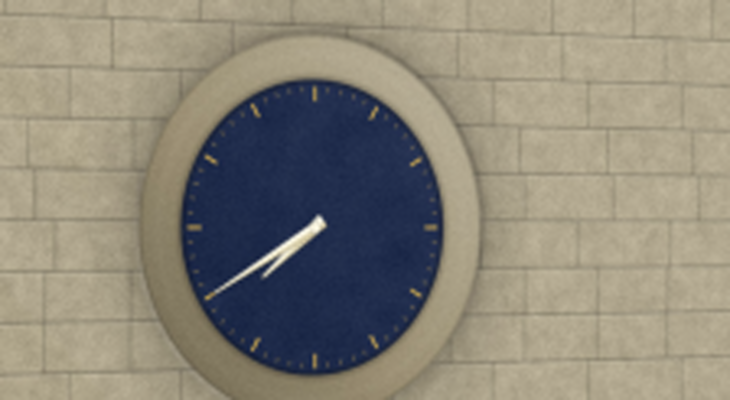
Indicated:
7 h 40 min
